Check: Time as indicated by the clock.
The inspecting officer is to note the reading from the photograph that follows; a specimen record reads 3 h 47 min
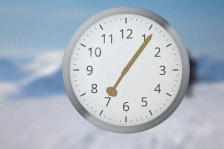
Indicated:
7 h 06 min
